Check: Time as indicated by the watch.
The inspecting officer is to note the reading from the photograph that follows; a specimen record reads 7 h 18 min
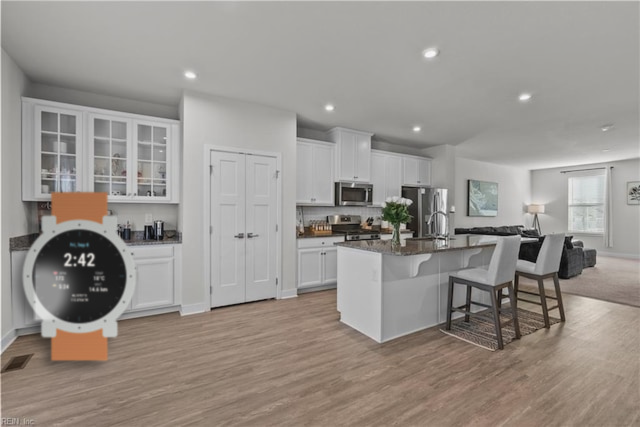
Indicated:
2 h 42 min
